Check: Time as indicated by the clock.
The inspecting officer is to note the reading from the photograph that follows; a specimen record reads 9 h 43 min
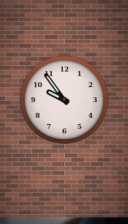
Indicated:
9 h 54 min
